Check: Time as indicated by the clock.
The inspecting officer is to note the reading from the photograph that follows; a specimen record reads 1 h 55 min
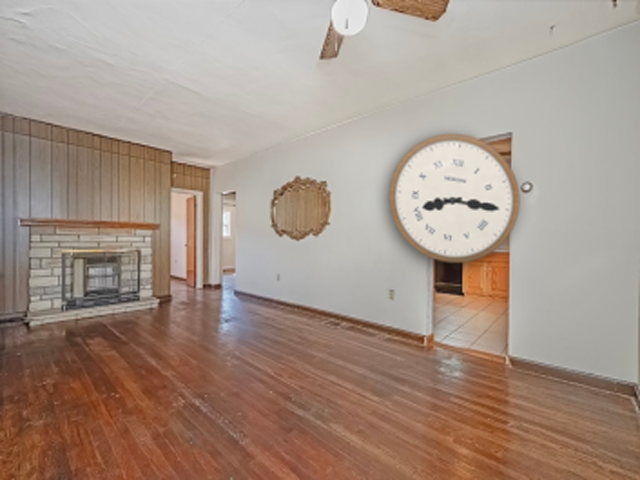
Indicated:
8 h 15 min
